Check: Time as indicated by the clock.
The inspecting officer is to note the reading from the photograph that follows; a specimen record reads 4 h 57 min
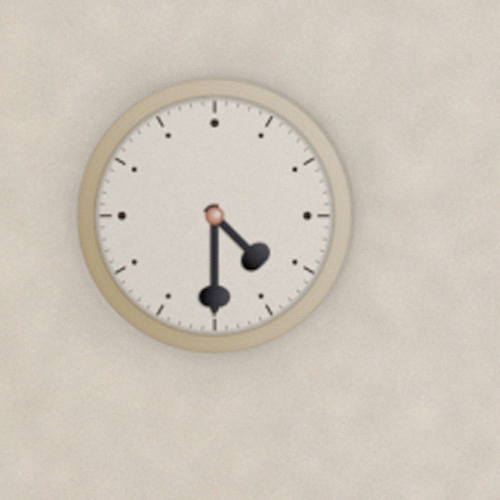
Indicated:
4 h 30 min
